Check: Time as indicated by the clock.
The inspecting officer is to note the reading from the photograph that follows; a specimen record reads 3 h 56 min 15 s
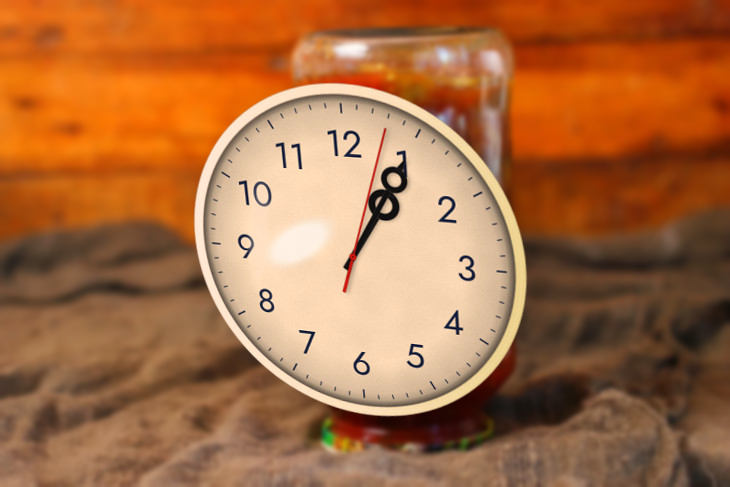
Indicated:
1 h 05 min 03 s
